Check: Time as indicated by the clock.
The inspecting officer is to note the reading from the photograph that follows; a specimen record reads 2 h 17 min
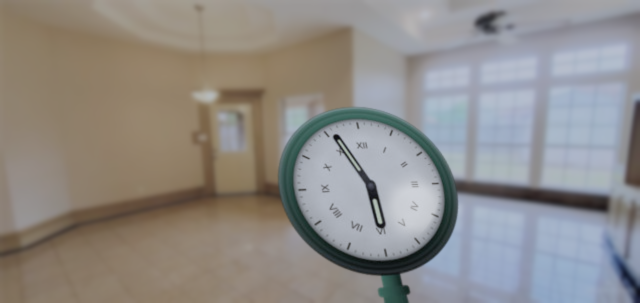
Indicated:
5 h 56 min
